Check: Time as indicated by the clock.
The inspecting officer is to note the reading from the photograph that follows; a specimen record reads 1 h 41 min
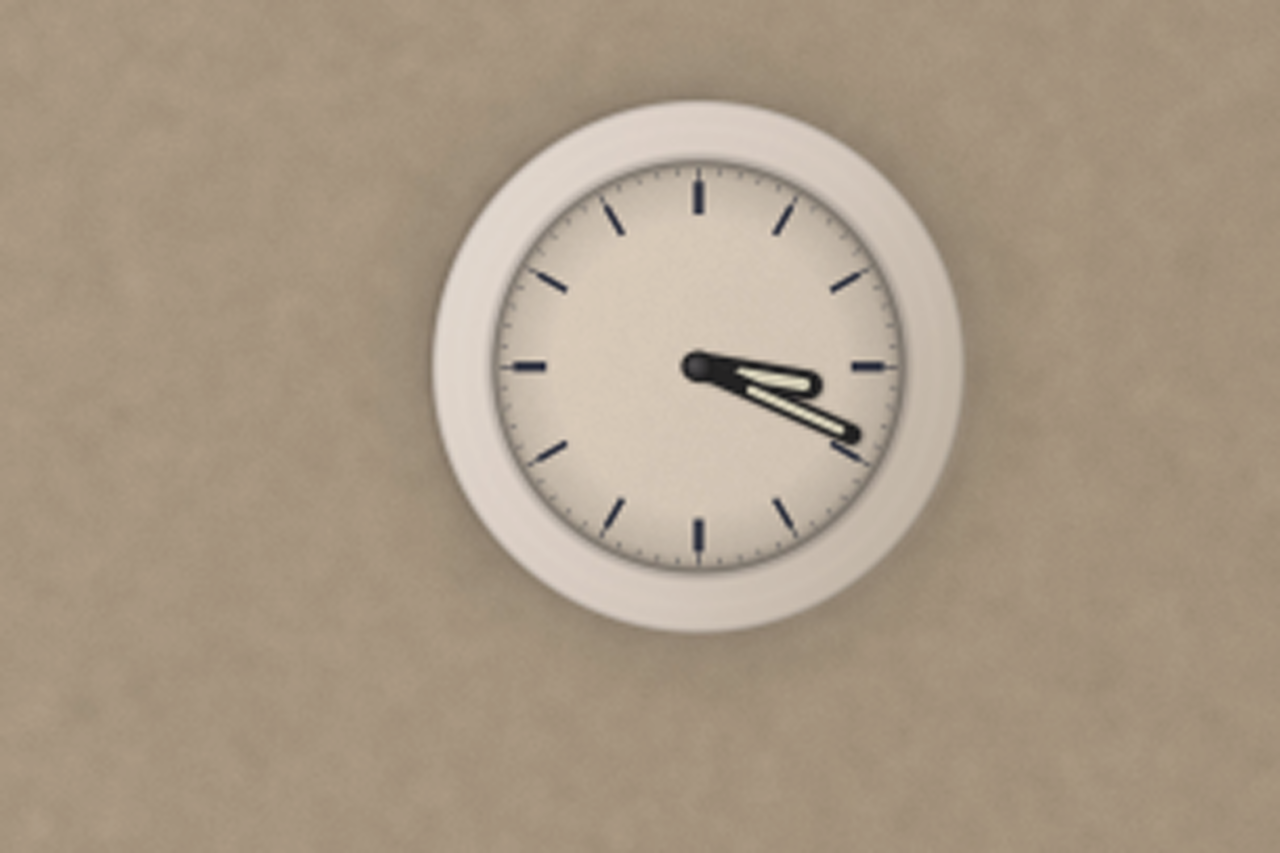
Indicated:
3 h 19 min
